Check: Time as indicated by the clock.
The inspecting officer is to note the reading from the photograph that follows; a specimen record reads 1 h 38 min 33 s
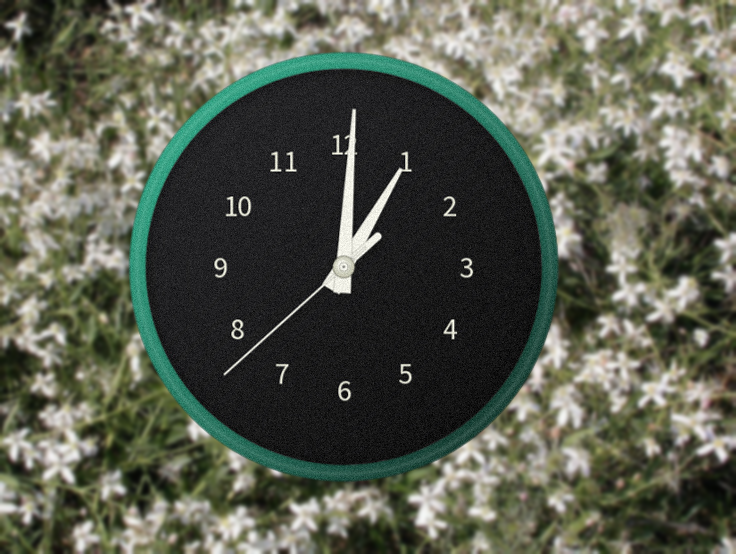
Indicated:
1 h 00 min 38 s
